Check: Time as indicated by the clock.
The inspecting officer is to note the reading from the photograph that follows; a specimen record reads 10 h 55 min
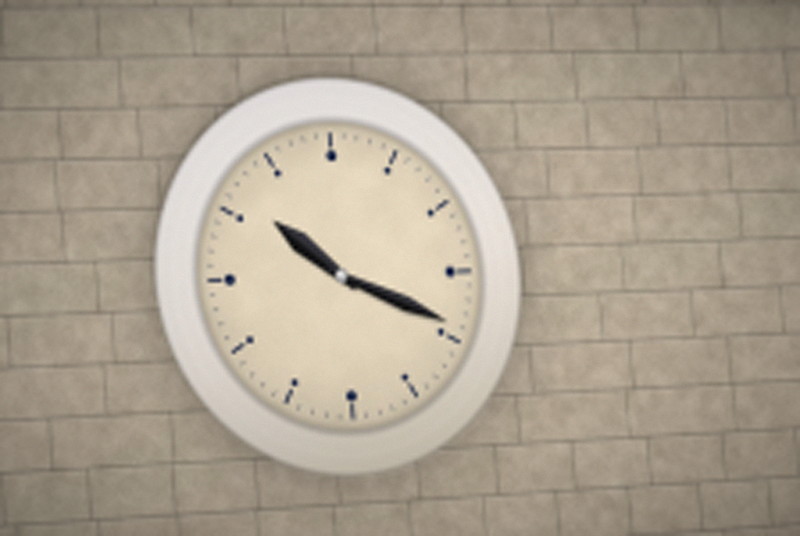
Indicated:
10 h 19 min
